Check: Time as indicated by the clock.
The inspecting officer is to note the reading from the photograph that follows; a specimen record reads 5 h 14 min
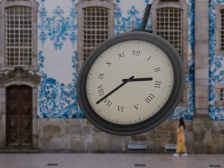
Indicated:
2 h 37 min
